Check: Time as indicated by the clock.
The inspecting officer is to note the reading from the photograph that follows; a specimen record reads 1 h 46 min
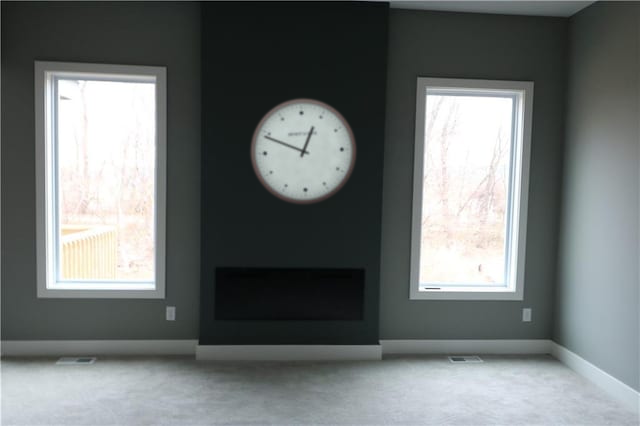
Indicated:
12 h 49 min
